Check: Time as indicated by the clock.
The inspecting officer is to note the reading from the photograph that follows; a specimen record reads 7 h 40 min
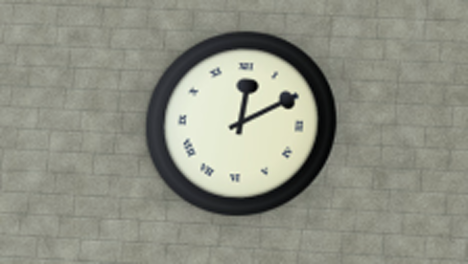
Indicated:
12 h 10 min
